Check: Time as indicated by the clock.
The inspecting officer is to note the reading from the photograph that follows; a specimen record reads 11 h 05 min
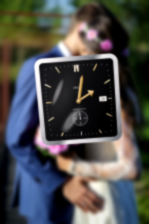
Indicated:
2 h 02 min
